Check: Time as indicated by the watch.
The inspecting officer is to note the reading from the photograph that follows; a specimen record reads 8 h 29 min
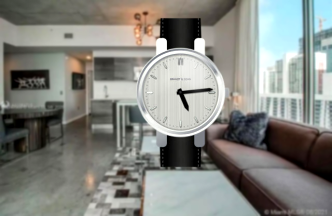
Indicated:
5 h 14 min
